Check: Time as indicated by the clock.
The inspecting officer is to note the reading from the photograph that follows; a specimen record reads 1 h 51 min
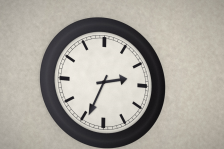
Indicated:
2 h 34 min
